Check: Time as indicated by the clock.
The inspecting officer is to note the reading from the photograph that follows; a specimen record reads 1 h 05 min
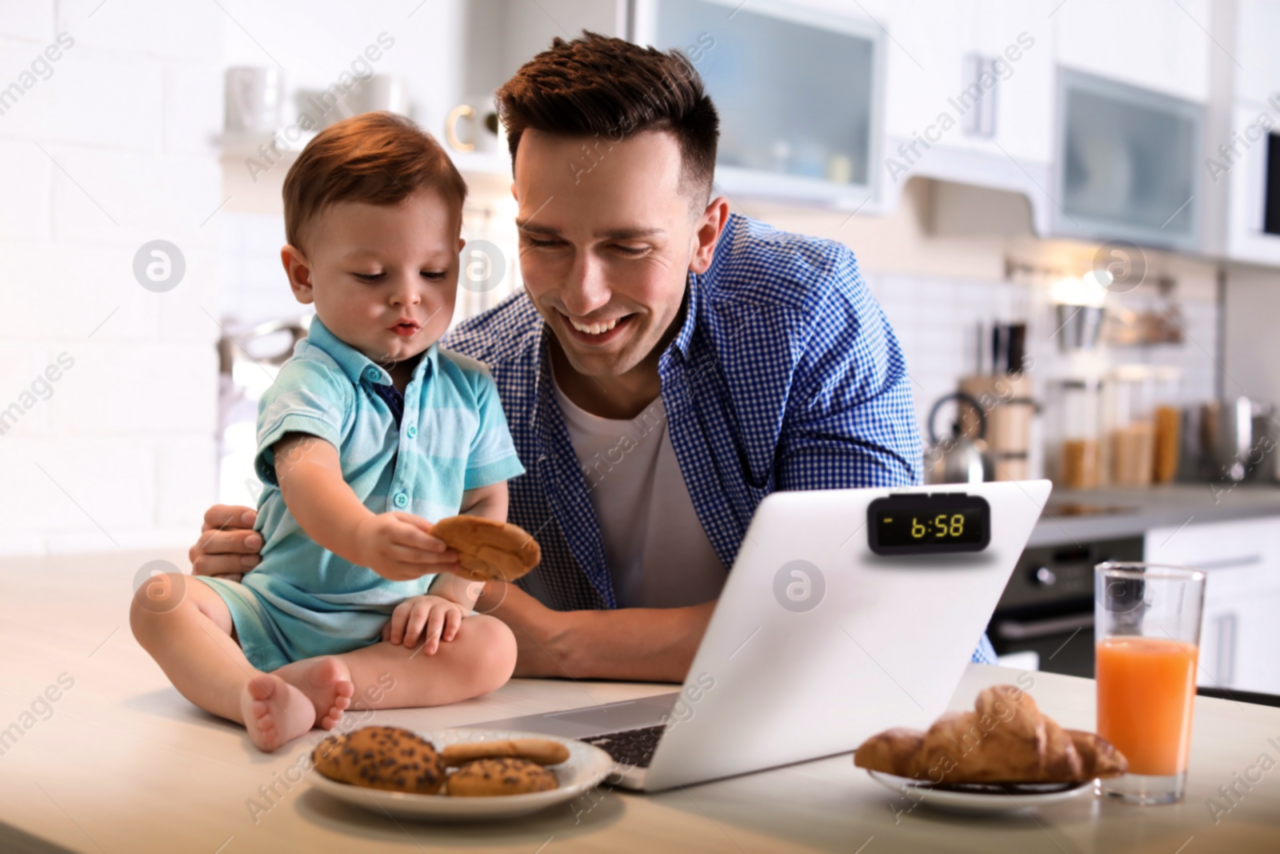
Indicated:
6 h 58 min
